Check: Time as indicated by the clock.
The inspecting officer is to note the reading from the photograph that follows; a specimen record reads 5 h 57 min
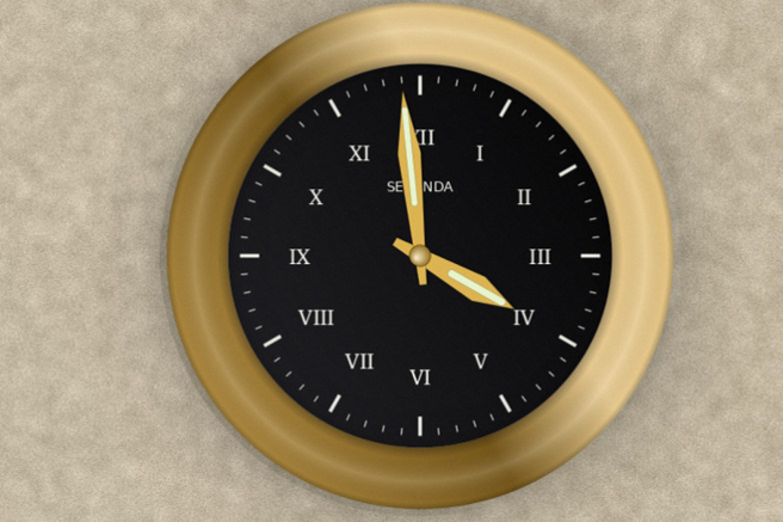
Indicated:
3 h 59 min
